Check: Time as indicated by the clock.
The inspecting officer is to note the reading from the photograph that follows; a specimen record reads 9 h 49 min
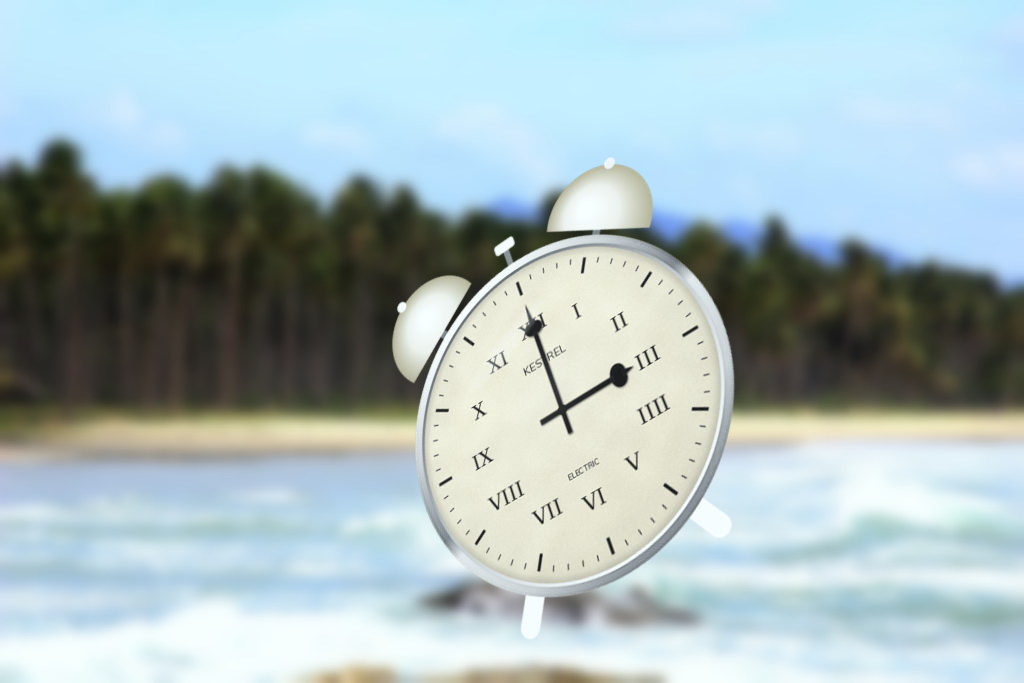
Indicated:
3 h 00 min
